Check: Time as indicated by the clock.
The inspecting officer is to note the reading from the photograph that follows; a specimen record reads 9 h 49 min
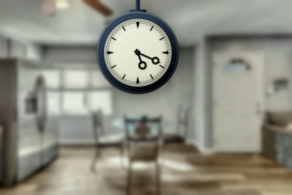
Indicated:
5 h 19 min
